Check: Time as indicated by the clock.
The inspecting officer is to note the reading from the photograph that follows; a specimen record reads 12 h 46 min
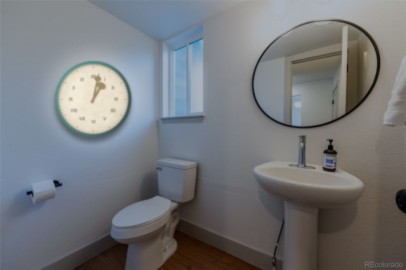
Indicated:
1 h 02 min
